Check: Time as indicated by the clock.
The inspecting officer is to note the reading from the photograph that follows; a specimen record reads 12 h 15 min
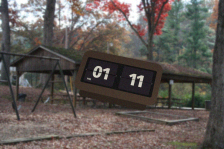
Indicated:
1 h 11 min
